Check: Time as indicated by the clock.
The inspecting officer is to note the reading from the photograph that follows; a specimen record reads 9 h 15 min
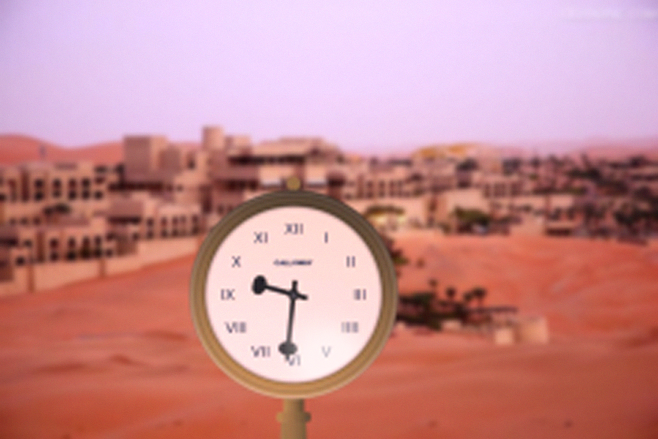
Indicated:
9 h 31 min
